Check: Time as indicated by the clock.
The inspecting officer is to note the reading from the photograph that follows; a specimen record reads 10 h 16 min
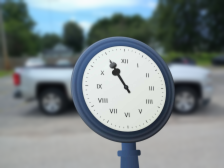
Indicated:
10 h 55 min
